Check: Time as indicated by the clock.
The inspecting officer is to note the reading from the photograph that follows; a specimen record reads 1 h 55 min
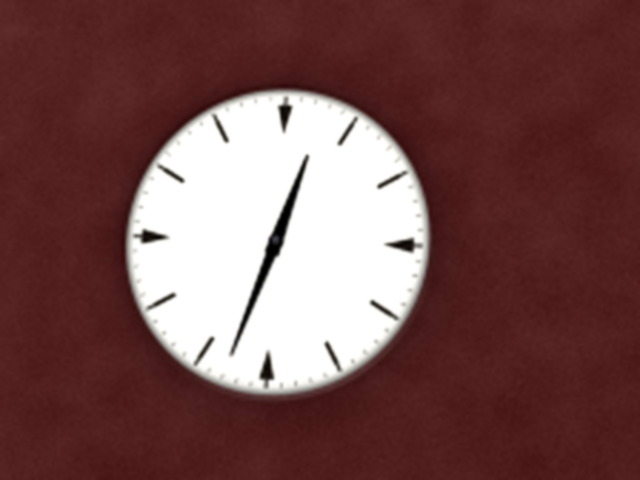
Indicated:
12 h 33 min
